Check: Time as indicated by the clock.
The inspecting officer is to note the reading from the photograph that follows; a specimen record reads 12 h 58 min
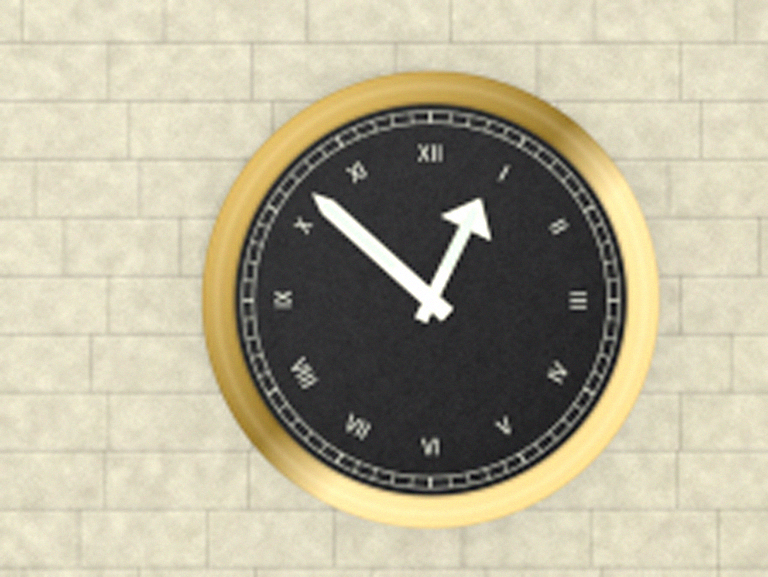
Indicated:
12 h 52 min
